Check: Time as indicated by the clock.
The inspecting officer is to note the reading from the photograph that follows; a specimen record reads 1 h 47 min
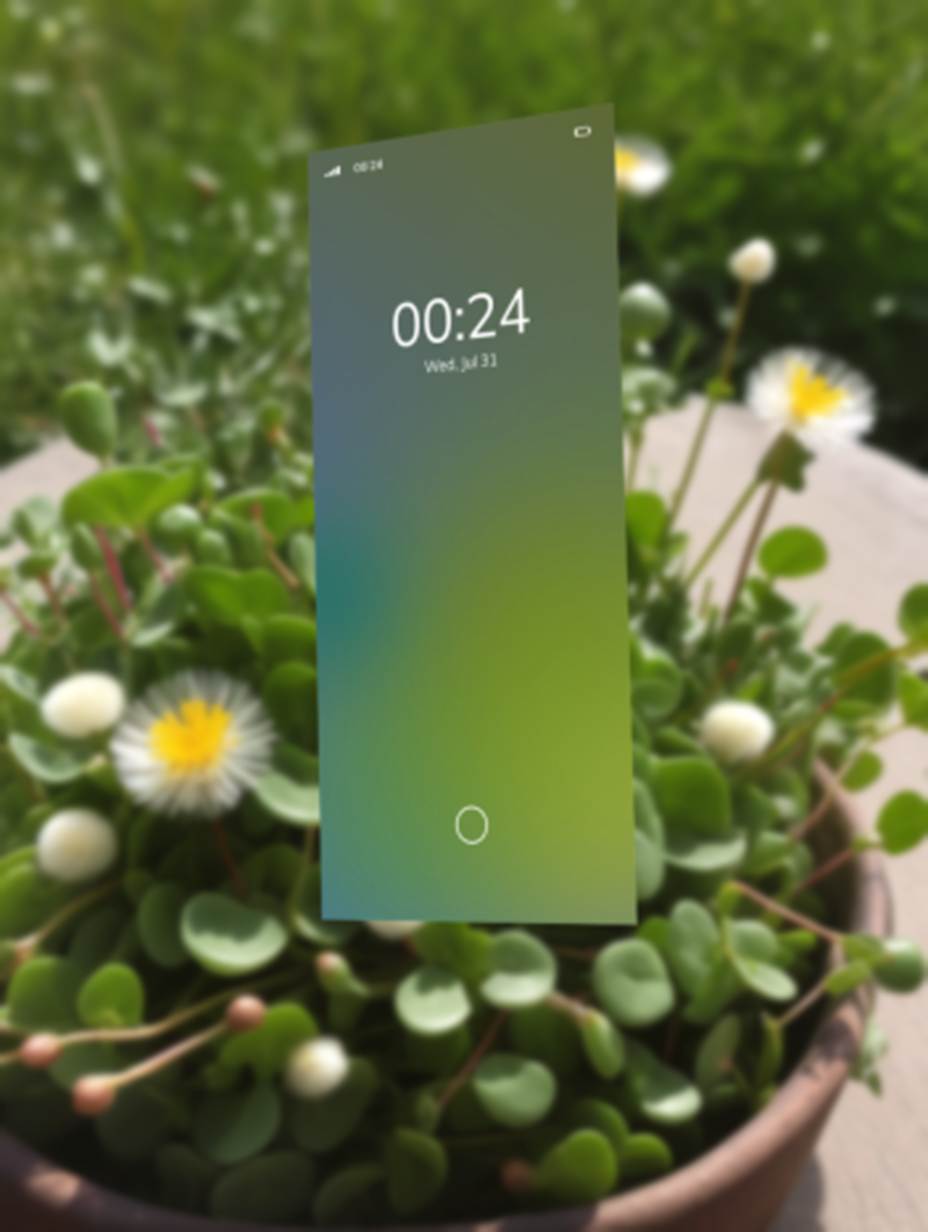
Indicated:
0 h 24 min
